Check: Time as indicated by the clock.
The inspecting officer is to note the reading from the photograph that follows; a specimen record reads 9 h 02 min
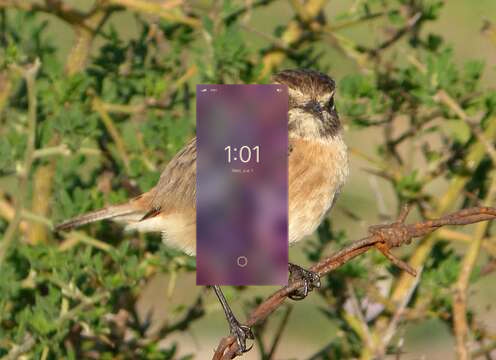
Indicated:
1 h 01 min
